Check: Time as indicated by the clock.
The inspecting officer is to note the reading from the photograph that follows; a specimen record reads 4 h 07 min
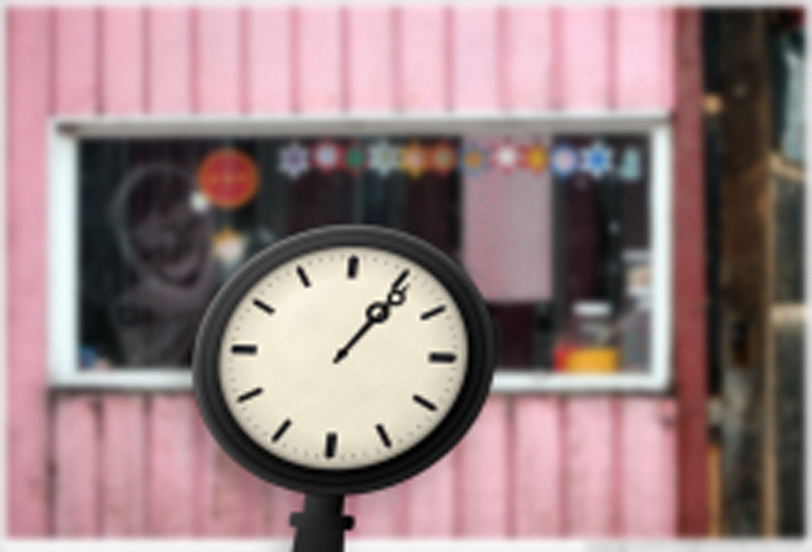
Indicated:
1 h 06 min
